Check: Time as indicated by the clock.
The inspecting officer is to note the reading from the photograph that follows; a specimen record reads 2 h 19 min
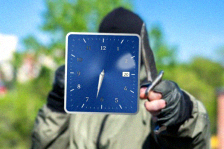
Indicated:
6 h 32 min
